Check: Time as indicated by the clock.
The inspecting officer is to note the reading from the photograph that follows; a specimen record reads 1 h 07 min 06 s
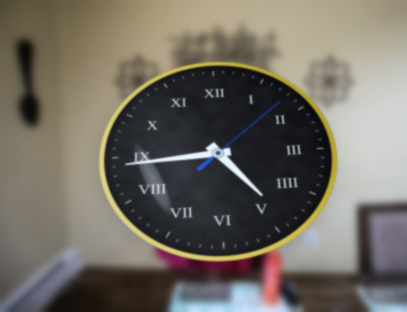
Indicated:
4 h 44 min 08 s
